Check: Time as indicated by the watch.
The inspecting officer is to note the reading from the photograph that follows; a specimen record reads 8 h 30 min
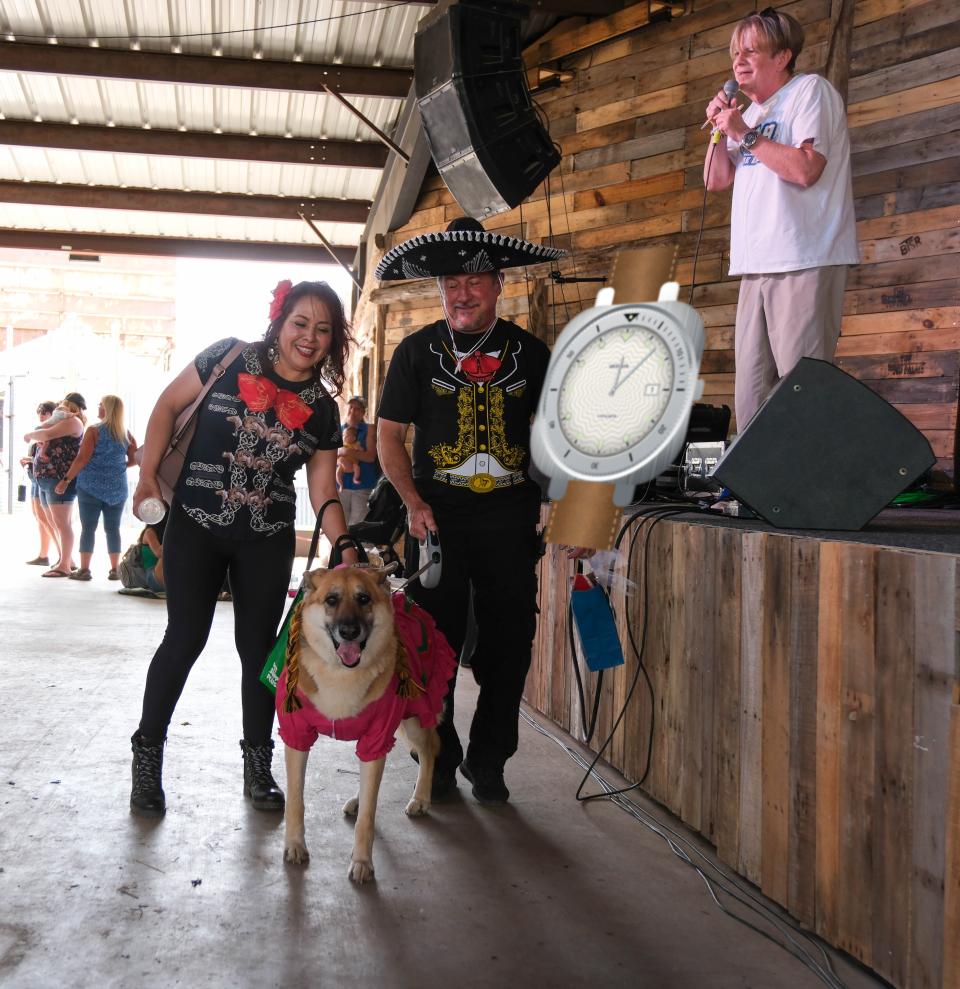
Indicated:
12 h 07 min
